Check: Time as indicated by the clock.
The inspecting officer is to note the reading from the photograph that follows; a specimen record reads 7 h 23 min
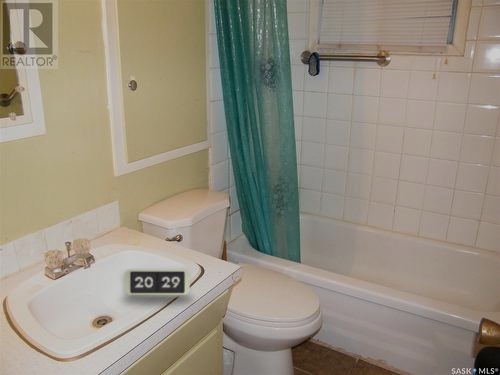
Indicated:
20 h 29 min
